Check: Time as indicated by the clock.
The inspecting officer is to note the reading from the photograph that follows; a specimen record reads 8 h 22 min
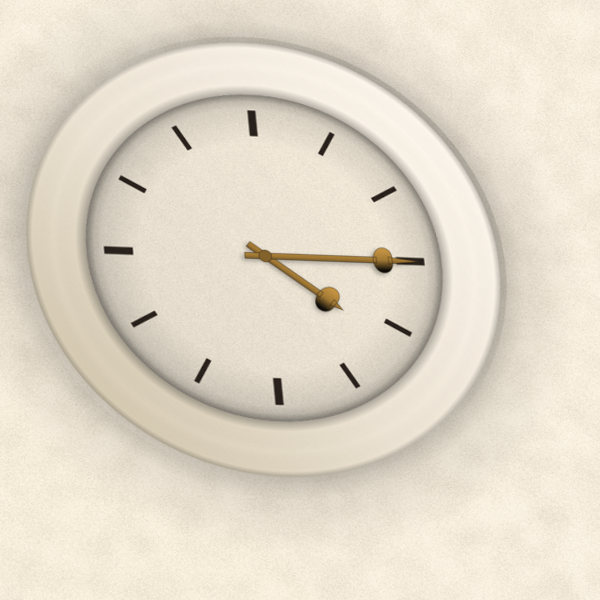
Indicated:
4 h 15 min
